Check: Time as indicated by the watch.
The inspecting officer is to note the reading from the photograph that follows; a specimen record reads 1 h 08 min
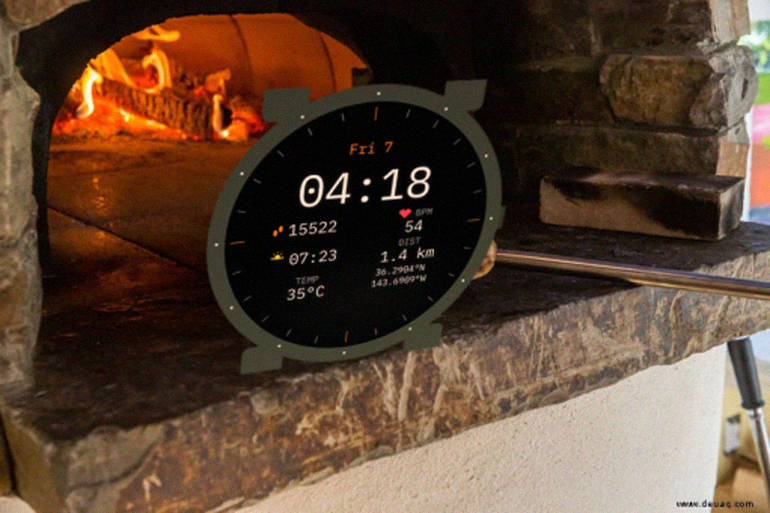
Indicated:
4 h 18 min
